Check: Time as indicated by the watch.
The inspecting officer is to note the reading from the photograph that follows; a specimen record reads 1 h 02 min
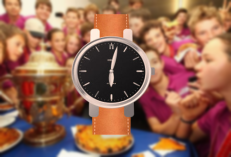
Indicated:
6 h 02 min
